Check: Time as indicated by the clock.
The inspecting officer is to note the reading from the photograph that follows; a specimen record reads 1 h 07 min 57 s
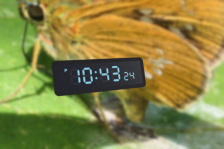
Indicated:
10 h 43 min 24 s
